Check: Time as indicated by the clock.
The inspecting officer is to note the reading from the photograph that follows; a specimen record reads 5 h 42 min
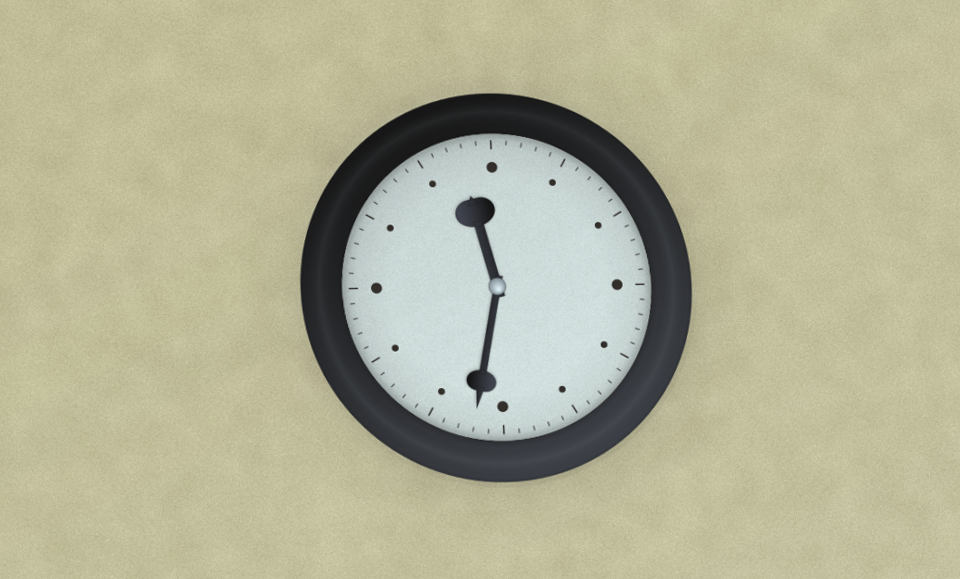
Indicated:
11 h 32 min
